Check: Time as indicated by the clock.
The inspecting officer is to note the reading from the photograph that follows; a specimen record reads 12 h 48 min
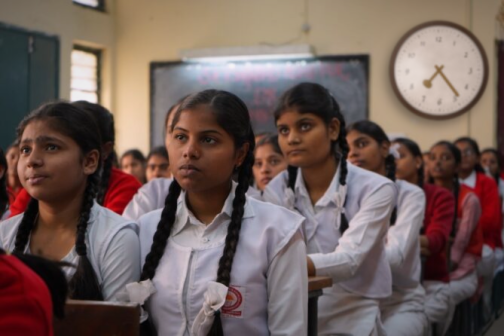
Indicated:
7 h 24 min
